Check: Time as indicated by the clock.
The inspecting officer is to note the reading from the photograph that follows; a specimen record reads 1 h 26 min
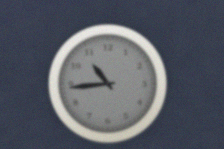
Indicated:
10 h 44 min
